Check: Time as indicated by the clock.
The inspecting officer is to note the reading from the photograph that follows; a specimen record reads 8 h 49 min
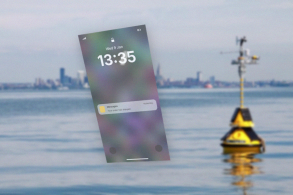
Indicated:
13 h 35 min
